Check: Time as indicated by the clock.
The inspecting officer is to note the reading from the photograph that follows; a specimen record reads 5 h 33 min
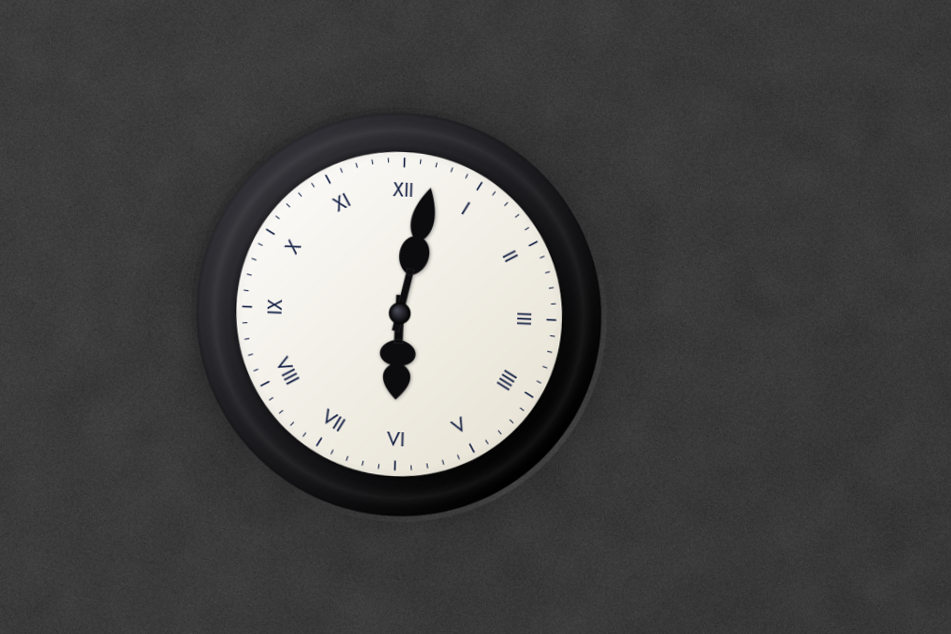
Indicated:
6 h 02 min
